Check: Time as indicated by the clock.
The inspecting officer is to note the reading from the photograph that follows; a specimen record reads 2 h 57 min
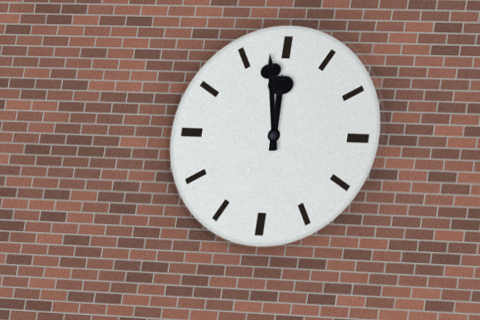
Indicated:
11 h 58 min
